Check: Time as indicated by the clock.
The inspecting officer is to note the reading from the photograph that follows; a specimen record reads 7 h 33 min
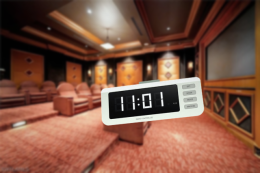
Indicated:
11 h 01 min
